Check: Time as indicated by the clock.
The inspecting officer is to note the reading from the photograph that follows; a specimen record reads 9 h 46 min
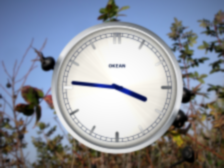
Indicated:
3 h 46 min
